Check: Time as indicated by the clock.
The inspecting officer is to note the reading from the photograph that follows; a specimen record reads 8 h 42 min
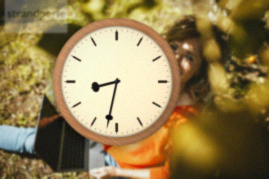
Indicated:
8 h 32 min
